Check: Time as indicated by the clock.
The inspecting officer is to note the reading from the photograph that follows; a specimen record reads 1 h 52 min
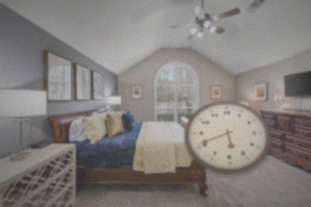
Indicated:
5 h 41 min
